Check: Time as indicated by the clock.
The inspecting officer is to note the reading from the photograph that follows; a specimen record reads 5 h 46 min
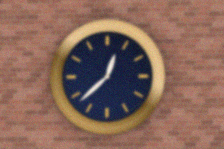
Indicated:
12 h 38 min
